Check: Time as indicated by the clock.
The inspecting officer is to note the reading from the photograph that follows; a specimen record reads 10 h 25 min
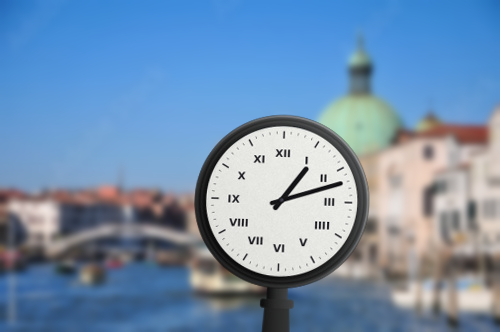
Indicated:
1 h 12 min
